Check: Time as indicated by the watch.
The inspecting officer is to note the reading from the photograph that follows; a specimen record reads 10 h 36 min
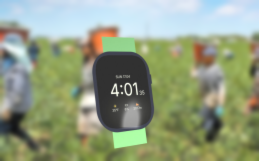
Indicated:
4 h 01 min
